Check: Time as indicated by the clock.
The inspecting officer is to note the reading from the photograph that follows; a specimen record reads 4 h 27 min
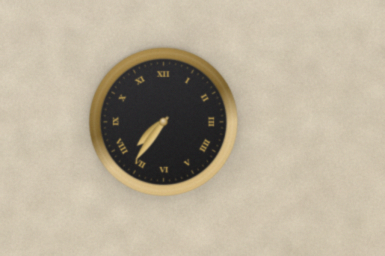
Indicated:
7 h 36 min
